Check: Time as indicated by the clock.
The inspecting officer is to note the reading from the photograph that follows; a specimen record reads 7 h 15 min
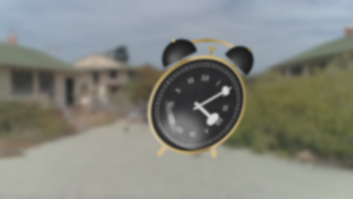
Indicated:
4 h 09 min
